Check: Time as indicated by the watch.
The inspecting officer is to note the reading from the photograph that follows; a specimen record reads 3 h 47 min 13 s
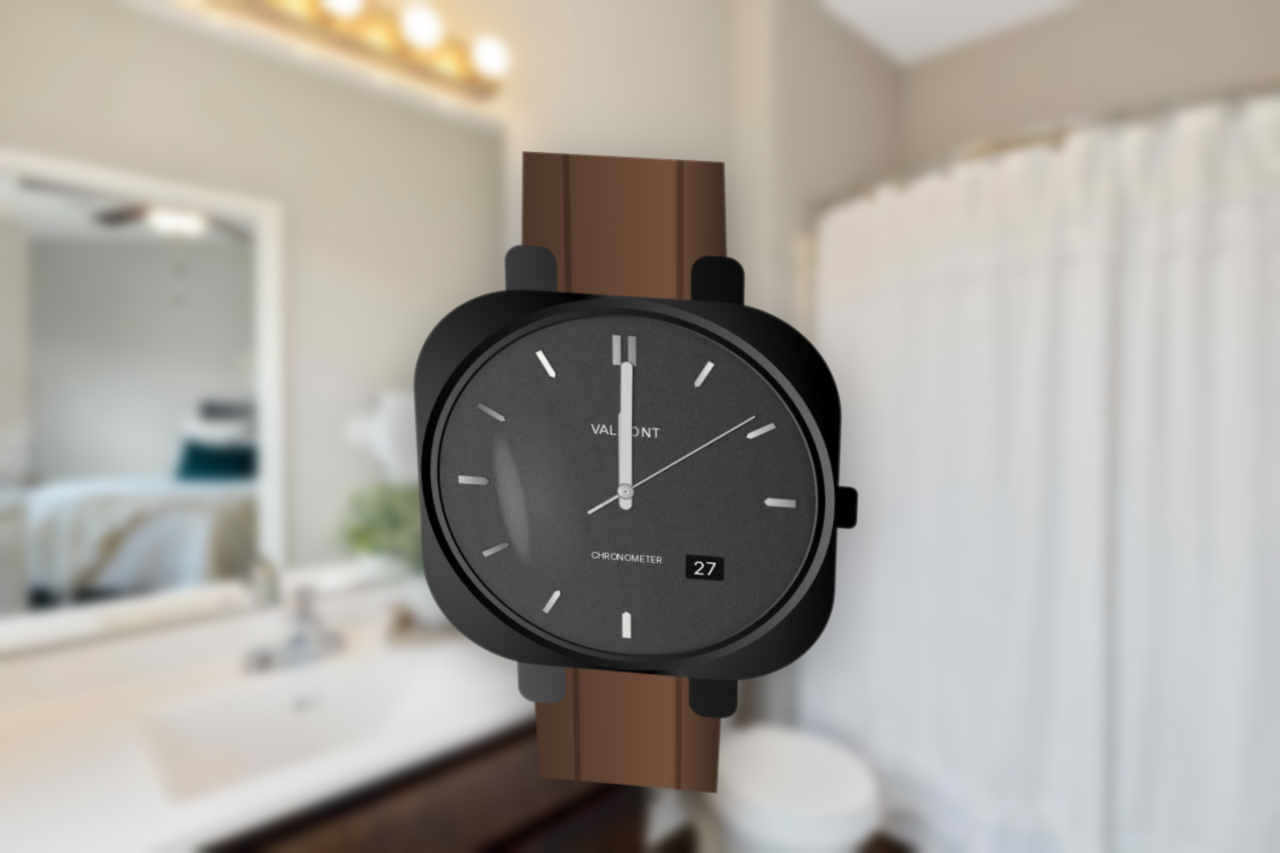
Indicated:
12 h 00 min 09 s
